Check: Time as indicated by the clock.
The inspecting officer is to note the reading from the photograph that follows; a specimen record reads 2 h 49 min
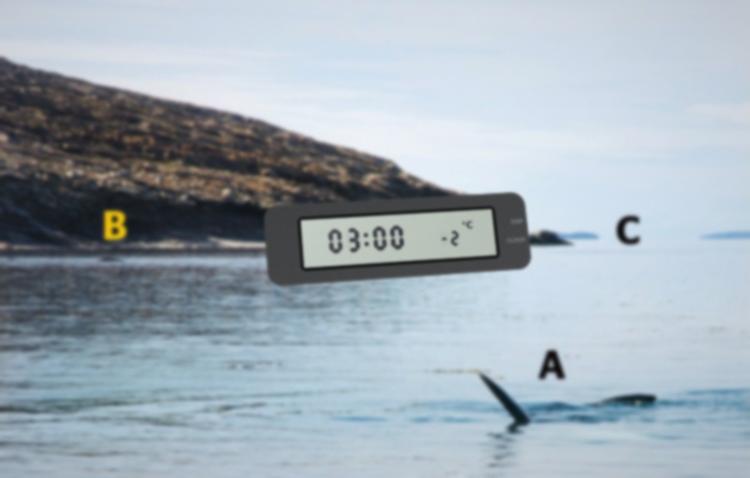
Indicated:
3 h 00 min
